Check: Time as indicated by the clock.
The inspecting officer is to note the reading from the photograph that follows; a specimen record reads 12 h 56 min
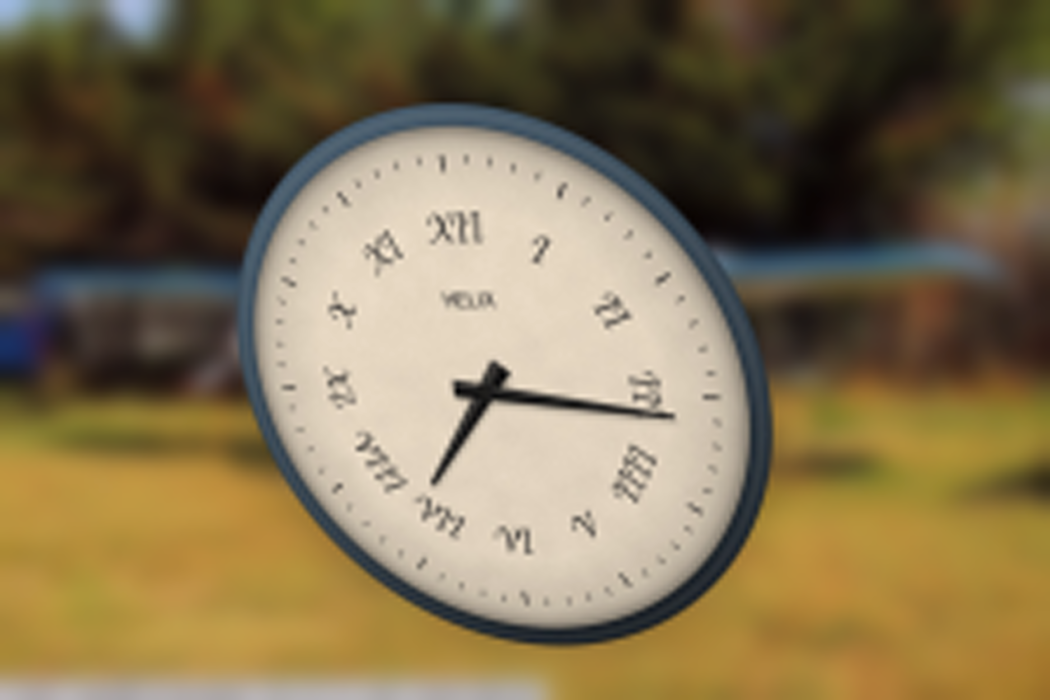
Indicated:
7 h 16 min
